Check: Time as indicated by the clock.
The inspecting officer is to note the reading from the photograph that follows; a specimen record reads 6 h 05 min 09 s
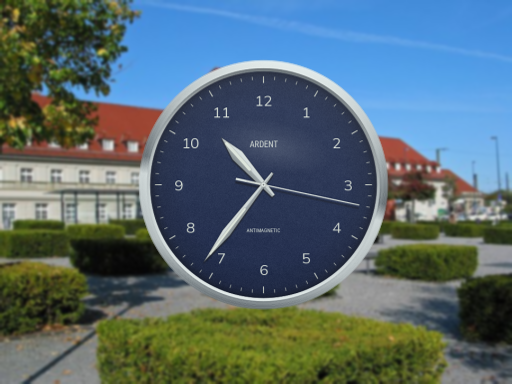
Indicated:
10 h 36 min 17 s
